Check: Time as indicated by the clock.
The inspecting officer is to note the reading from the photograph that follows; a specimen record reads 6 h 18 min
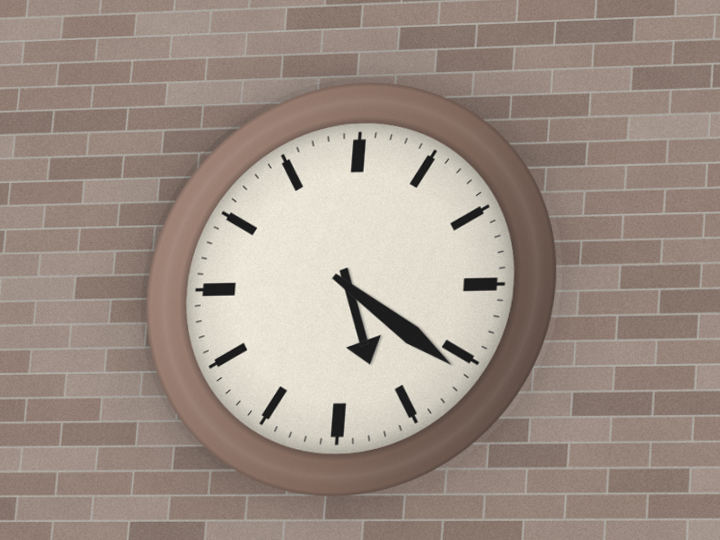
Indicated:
5 h 21 min
